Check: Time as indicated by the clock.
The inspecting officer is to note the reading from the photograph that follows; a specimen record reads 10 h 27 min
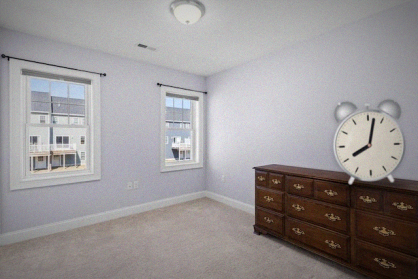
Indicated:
8 h 02 min
